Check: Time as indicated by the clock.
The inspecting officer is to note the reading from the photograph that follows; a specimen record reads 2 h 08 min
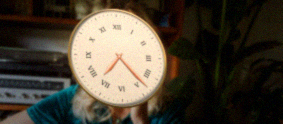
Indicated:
7 h 23 min
